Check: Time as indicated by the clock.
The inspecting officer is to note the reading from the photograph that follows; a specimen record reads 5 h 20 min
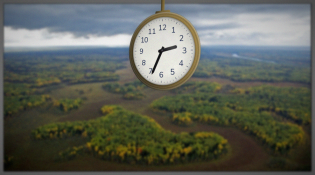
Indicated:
2 h 34 min
